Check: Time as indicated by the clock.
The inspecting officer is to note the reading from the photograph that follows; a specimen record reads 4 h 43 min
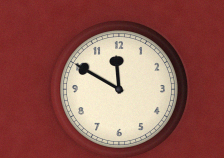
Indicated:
11 h 50 min
